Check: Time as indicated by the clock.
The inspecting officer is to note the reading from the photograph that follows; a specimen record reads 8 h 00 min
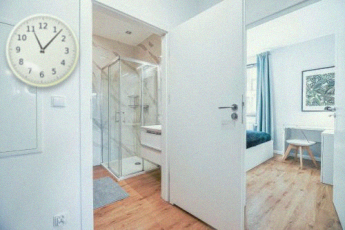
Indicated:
11 h 07 min
